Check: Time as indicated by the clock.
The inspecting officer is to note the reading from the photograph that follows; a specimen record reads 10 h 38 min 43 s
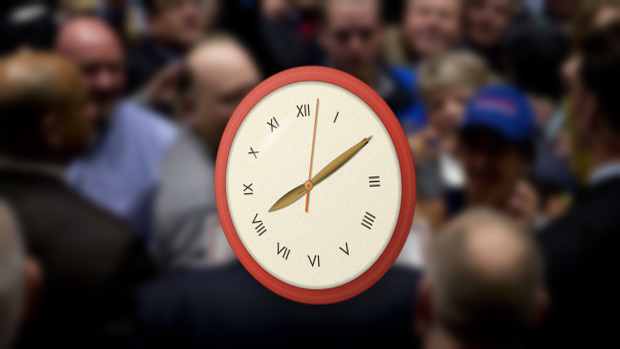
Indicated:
8 h 10 min 02 s
